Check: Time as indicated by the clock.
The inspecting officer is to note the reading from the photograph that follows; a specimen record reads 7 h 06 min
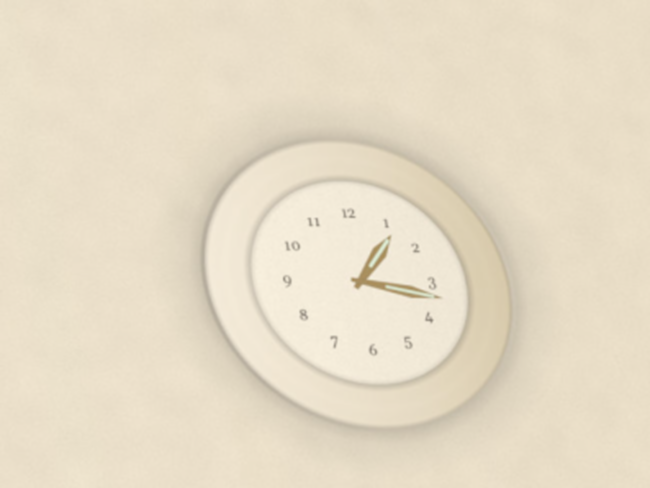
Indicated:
1 h 17 min
